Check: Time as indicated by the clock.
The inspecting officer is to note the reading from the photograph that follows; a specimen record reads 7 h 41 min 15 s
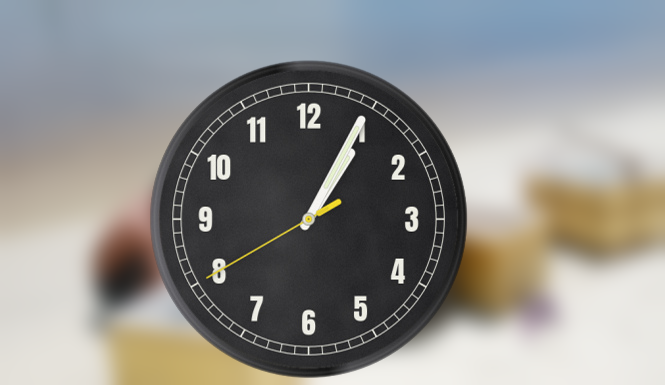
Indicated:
1 h 04 min 40 s
